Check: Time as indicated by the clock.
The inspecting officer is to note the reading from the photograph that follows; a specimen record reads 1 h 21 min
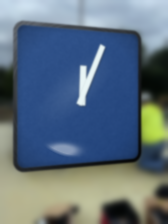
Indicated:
12 h 04 min
